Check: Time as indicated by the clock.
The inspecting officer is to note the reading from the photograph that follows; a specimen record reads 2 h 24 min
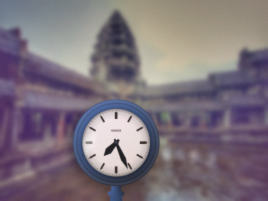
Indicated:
7 h 26 min
